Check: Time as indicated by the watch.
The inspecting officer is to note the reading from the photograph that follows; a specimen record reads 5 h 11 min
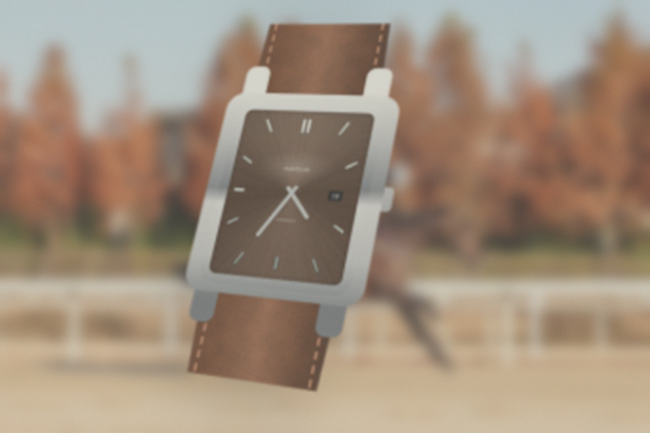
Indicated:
4 h 35 min
